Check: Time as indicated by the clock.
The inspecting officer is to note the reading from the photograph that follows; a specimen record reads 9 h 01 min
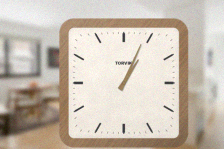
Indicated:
1 h 04 min
